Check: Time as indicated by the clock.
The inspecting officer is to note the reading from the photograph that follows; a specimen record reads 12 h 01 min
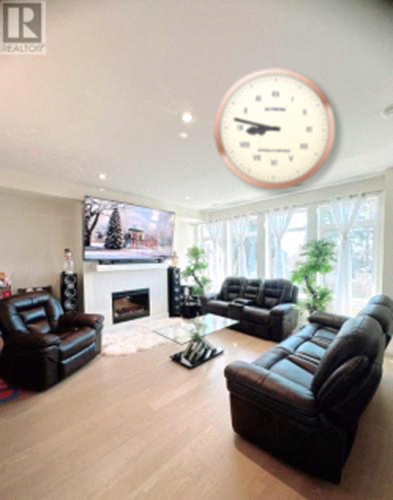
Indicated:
8 h 47 min
